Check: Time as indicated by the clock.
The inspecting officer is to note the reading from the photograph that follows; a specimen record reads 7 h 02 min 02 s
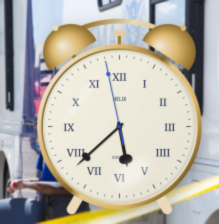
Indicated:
5 h 37 min 58 s
